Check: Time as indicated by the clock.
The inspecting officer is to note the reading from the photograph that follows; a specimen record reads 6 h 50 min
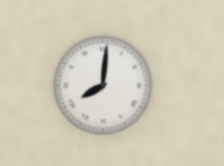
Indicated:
8 h 01 min
